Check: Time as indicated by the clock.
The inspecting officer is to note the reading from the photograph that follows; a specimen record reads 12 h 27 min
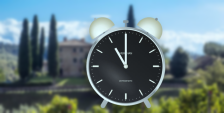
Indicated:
11 h 00 min
